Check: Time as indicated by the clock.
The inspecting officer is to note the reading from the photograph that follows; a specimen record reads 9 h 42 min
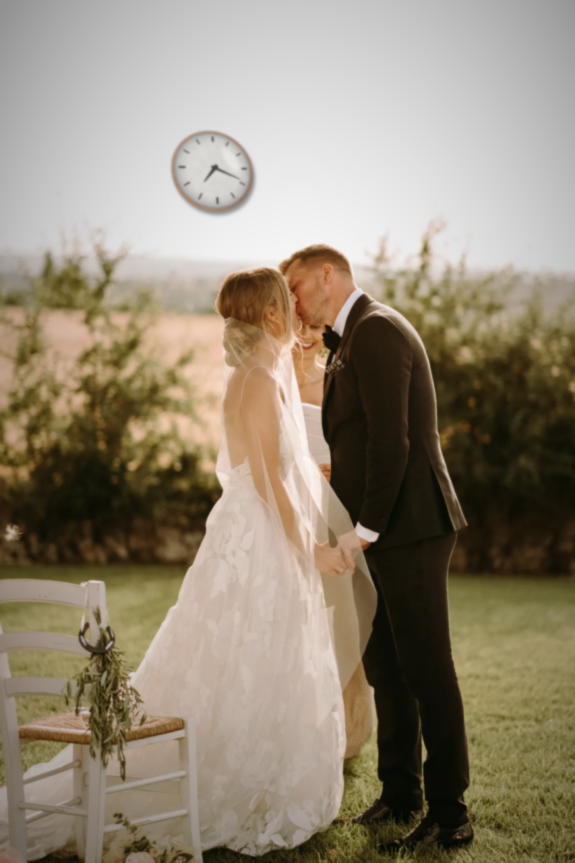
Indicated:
7 h 19 min
